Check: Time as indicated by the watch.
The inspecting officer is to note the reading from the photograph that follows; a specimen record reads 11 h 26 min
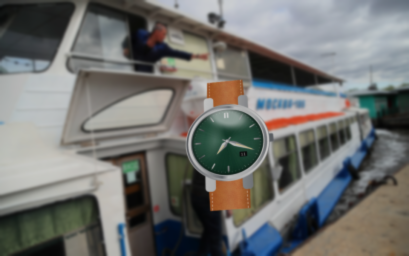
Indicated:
7 h 19 min
